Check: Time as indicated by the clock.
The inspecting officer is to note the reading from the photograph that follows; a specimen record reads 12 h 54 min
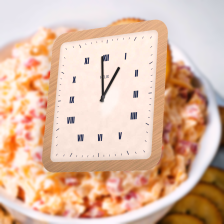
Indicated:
12 h 59 min
